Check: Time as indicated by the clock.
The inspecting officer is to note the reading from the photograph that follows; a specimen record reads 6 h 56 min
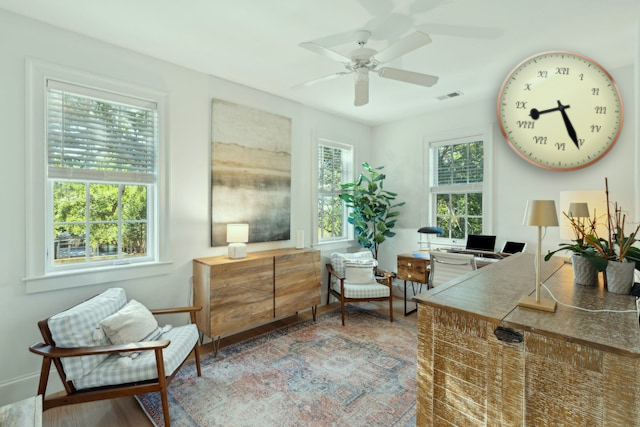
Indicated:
8 h 26 min
